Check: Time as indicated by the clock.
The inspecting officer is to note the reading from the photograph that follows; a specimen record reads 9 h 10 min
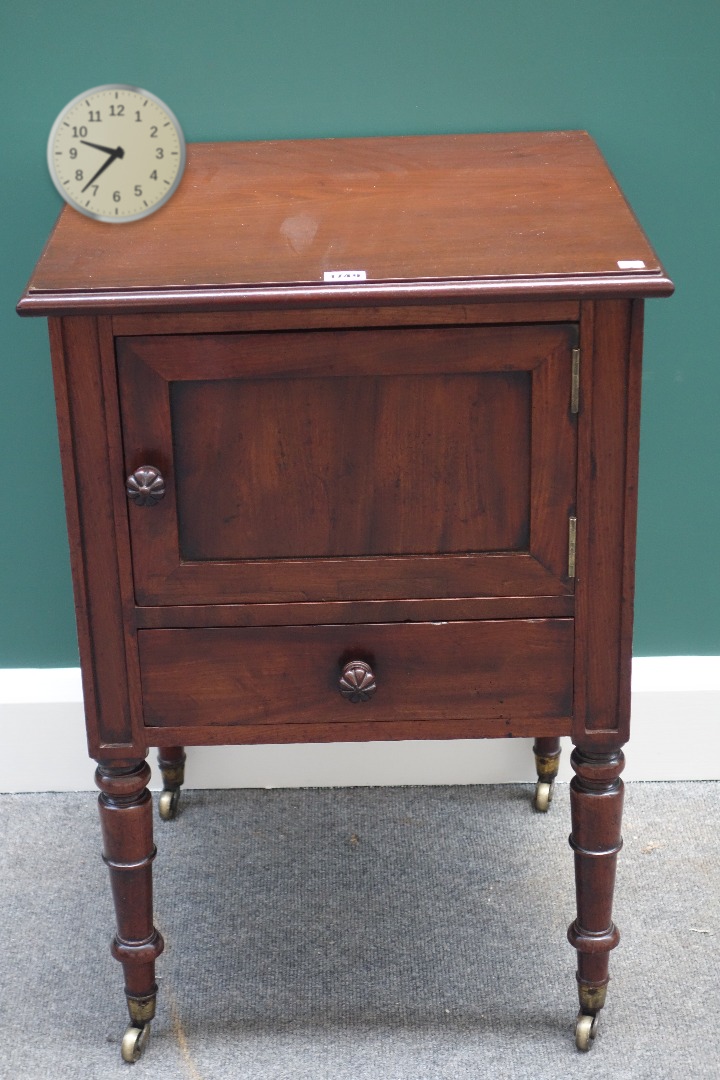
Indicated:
9 h 37 min
